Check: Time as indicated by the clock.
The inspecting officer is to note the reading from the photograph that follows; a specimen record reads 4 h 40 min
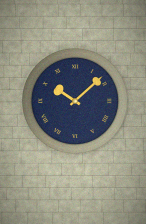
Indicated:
10 h 08 min
